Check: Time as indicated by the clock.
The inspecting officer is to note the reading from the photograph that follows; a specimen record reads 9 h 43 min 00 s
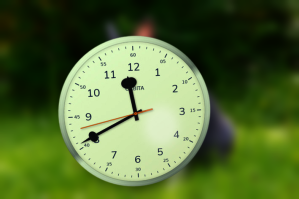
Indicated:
11 h 40 min 43 s
